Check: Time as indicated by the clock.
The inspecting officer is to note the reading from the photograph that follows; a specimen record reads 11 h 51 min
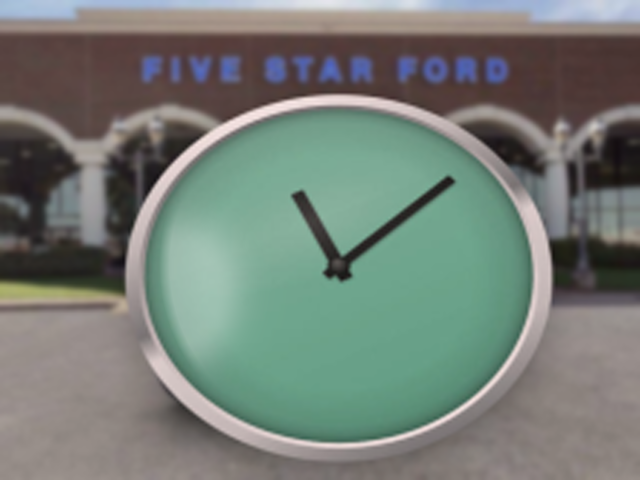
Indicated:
11 h 08 min
